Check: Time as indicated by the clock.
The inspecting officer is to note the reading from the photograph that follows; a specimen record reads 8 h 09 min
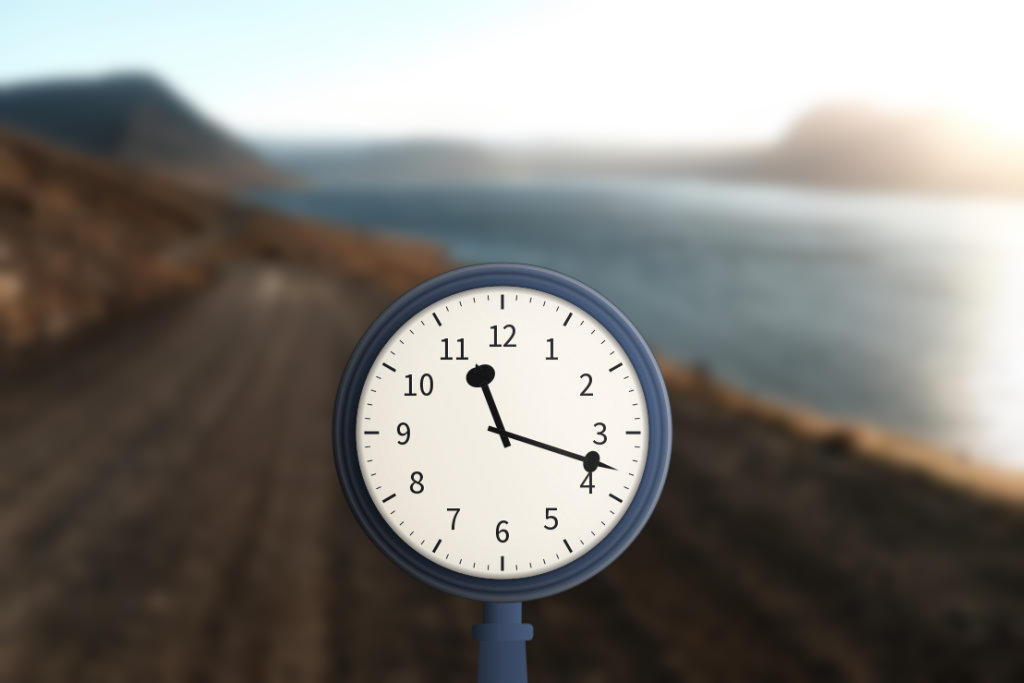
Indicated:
11 h 18 min
